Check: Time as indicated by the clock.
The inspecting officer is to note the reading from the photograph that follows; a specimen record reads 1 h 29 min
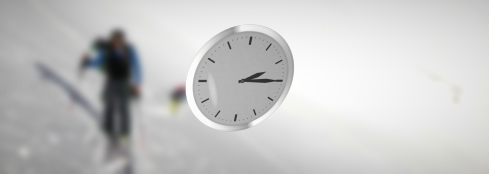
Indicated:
2 h 15 min
